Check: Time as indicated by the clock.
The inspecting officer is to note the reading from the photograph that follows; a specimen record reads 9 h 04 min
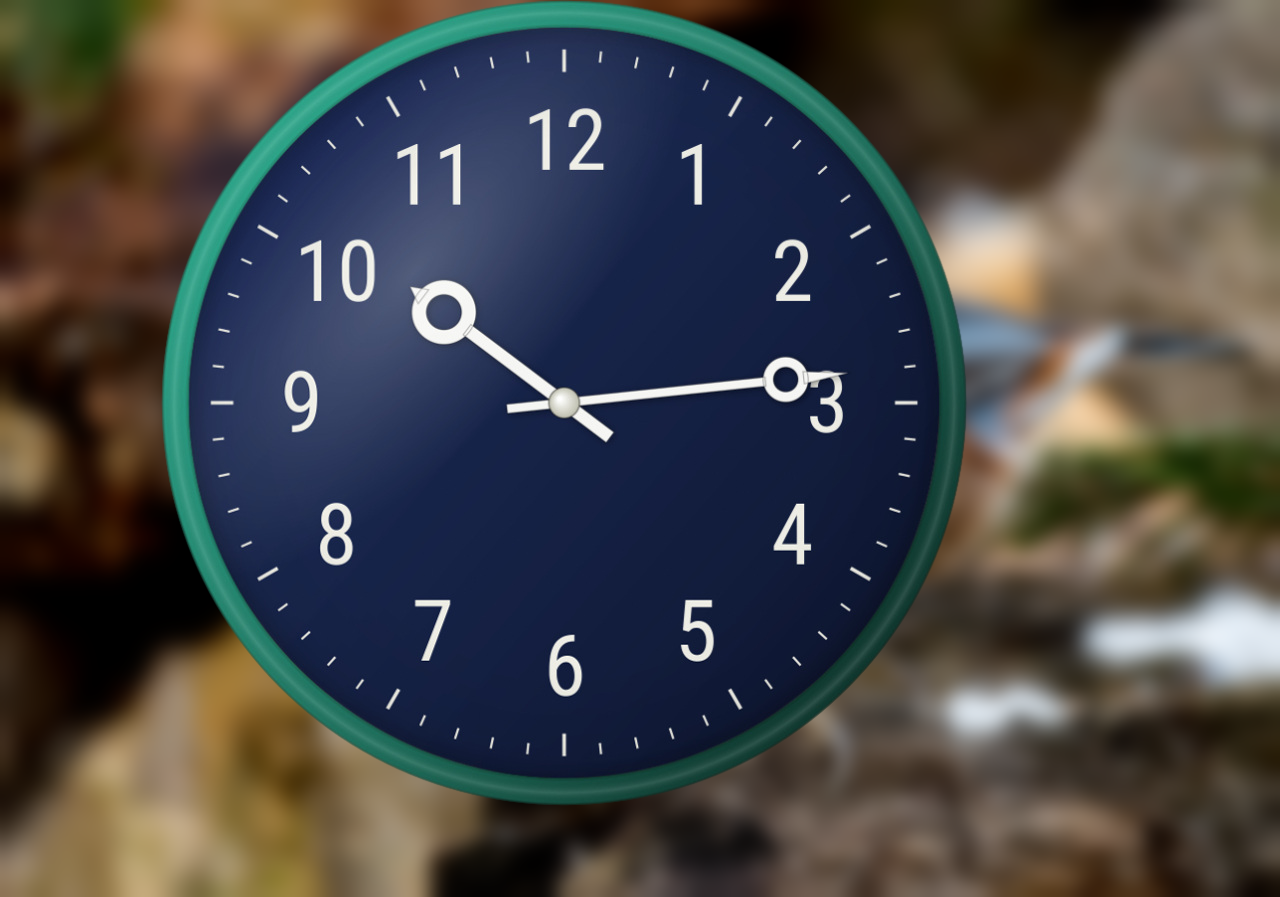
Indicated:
10 h 14 min
